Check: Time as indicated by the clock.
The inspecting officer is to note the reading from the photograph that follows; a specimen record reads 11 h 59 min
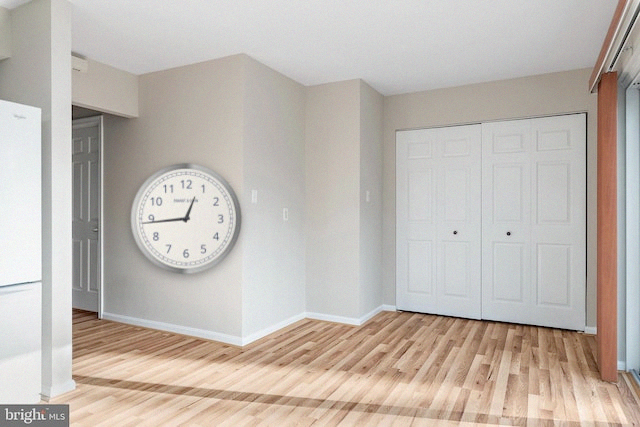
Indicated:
12 h 44 min
